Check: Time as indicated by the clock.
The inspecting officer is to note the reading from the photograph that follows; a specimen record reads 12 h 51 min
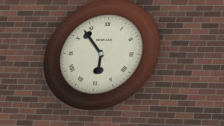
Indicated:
5 h 53 min
